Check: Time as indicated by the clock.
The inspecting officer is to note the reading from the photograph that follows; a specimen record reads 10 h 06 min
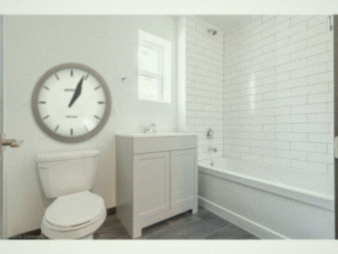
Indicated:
1 h 04 min
